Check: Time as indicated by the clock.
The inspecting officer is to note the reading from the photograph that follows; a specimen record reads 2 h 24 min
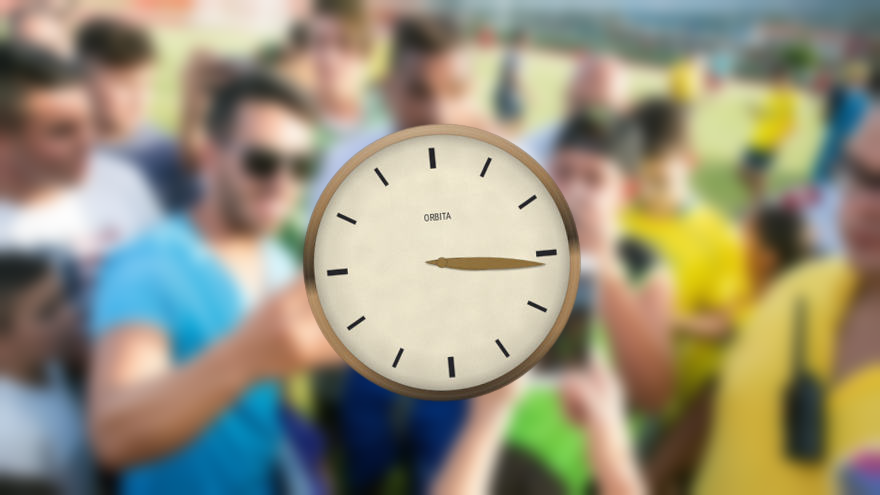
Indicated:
3 h 16 min
